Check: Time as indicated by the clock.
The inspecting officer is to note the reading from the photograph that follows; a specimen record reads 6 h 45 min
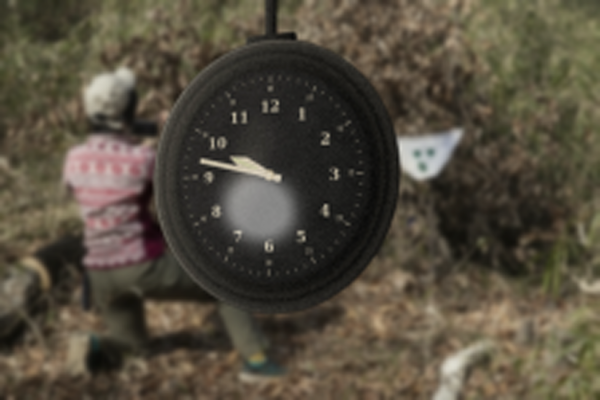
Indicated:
9 h 47 min
